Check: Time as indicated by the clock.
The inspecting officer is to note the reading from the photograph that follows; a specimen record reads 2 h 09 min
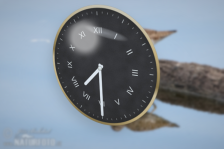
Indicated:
7 h 30 min
